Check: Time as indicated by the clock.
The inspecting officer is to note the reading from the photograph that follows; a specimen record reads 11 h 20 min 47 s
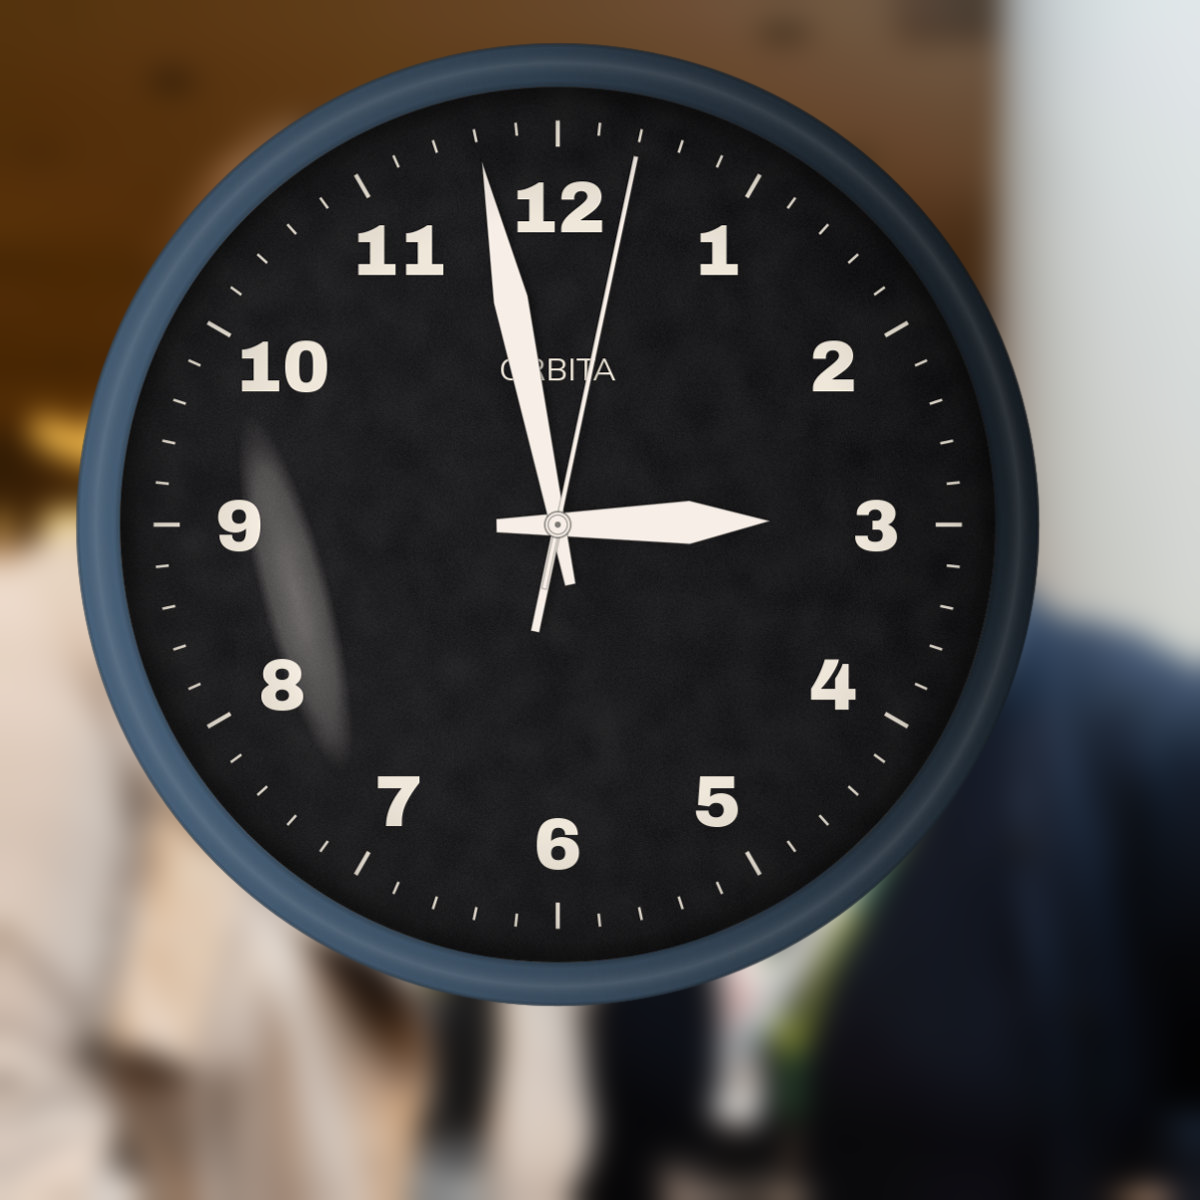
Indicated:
2 h 58 min 02 s
